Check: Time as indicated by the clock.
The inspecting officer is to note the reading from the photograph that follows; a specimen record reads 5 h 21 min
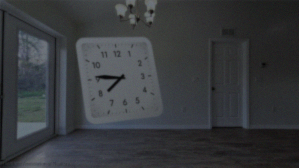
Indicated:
7 h 46 min
